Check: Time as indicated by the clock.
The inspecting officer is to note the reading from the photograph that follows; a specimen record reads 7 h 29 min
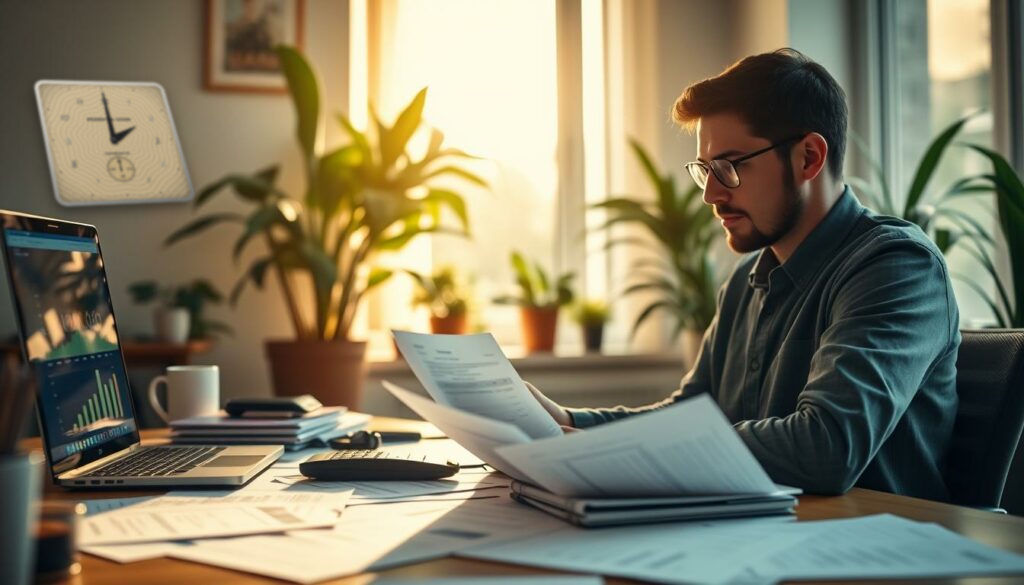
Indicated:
2 h 00 min
